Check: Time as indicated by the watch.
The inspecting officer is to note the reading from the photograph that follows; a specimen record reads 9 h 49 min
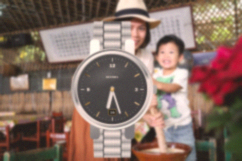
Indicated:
6 h 27 min
